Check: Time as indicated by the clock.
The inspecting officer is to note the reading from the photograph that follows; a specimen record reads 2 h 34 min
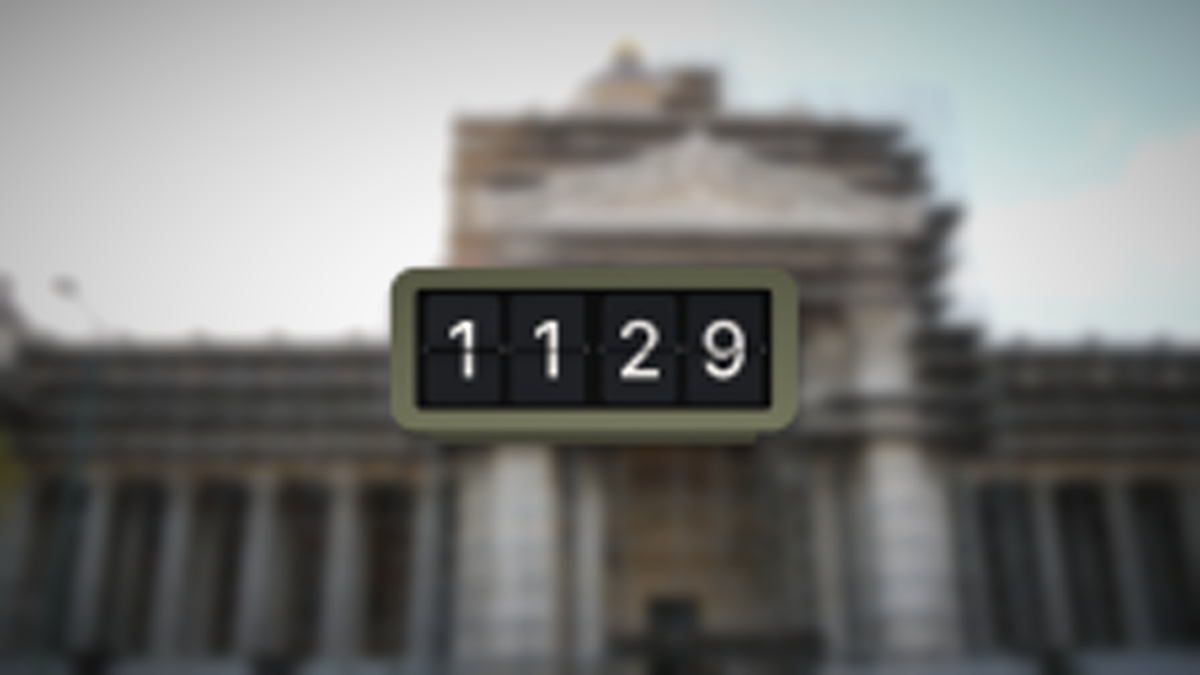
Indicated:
11 h 29 min
